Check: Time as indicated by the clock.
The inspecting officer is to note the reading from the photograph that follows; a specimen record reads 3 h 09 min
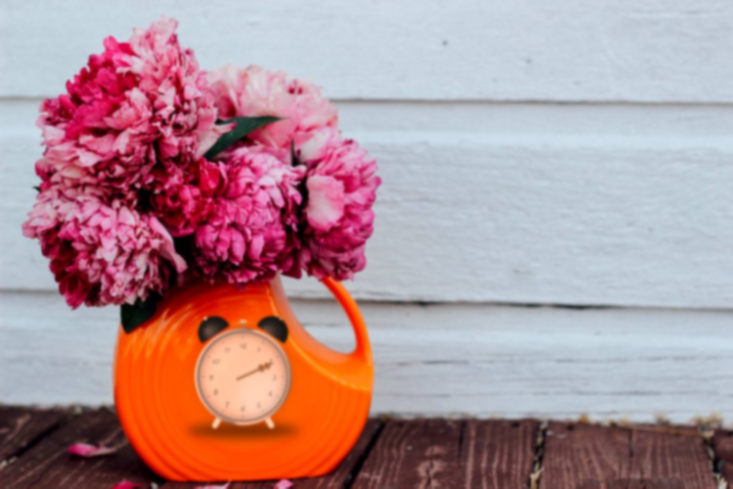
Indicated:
2 h 11 min
